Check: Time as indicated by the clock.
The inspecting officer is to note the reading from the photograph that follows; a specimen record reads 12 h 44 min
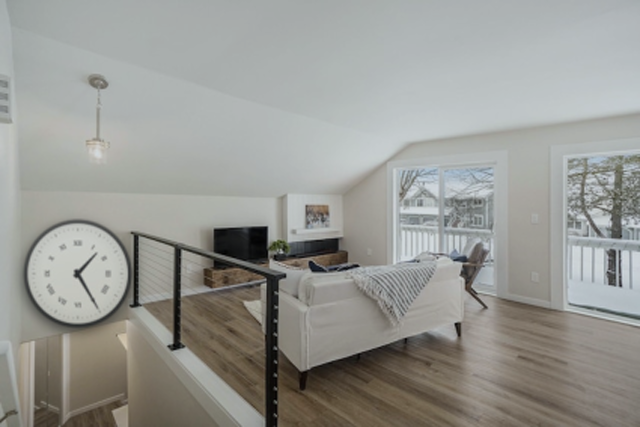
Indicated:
1 h 25 min
